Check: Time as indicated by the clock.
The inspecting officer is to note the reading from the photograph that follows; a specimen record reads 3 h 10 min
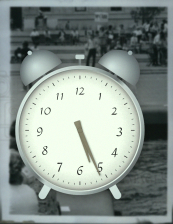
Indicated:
5 h 26 min
